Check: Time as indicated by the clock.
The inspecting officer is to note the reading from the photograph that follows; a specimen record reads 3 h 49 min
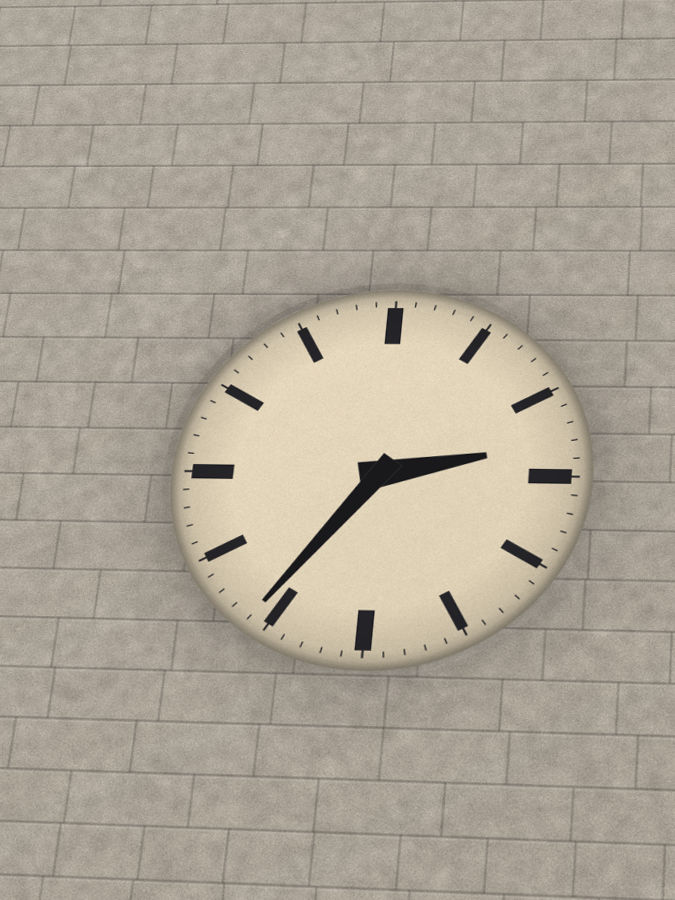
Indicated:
2 h 36 min
